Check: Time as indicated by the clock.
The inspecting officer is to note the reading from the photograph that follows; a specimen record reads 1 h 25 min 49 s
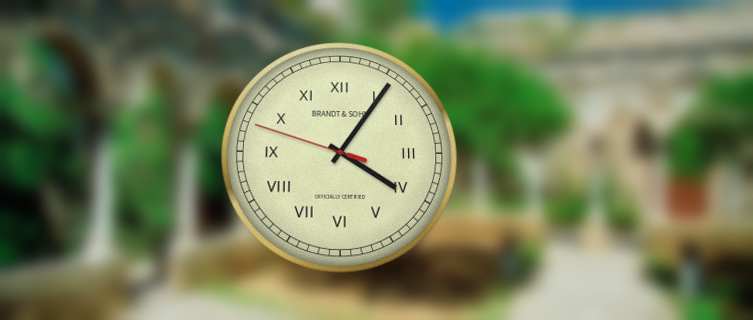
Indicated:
4 h 05 min 48 s
